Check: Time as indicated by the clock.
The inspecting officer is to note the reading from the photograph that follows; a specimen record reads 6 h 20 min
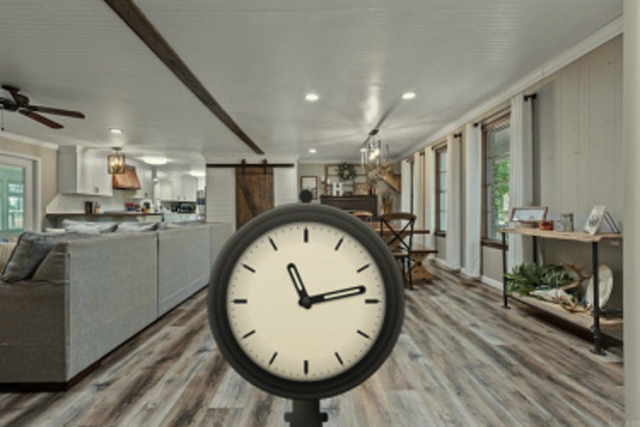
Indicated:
11 h 13 min
